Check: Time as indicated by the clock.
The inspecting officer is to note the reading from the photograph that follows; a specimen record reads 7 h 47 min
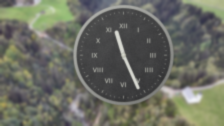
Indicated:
11 h 26 min
